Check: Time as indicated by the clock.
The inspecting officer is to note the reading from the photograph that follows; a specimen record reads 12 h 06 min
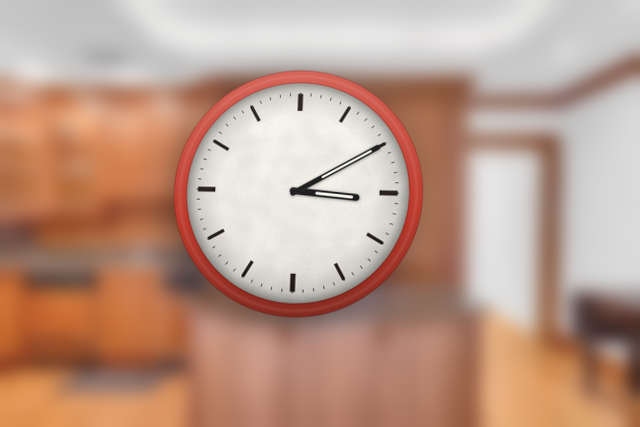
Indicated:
3 h 10 min
